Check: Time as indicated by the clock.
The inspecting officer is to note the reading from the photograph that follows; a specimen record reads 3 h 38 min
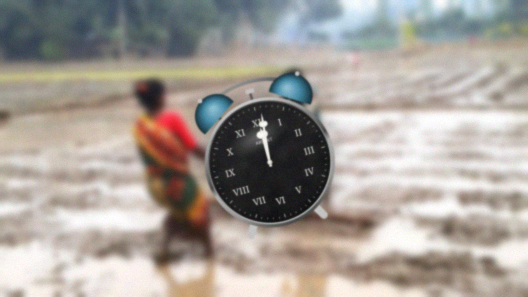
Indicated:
12 h 01 min
